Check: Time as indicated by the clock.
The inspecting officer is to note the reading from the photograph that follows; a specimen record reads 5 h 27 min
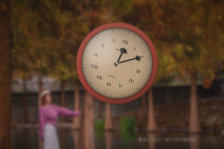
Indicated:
12 h 09 min
